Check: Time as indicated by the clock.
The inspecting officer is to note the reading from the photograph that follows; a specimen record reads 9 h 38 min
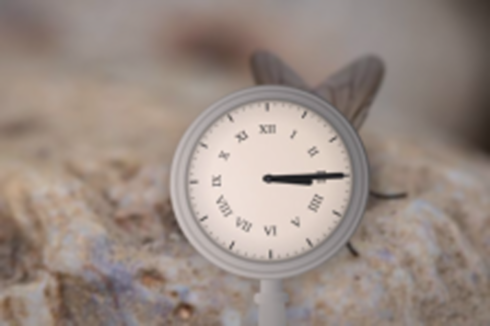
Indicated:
3 h 15 min
